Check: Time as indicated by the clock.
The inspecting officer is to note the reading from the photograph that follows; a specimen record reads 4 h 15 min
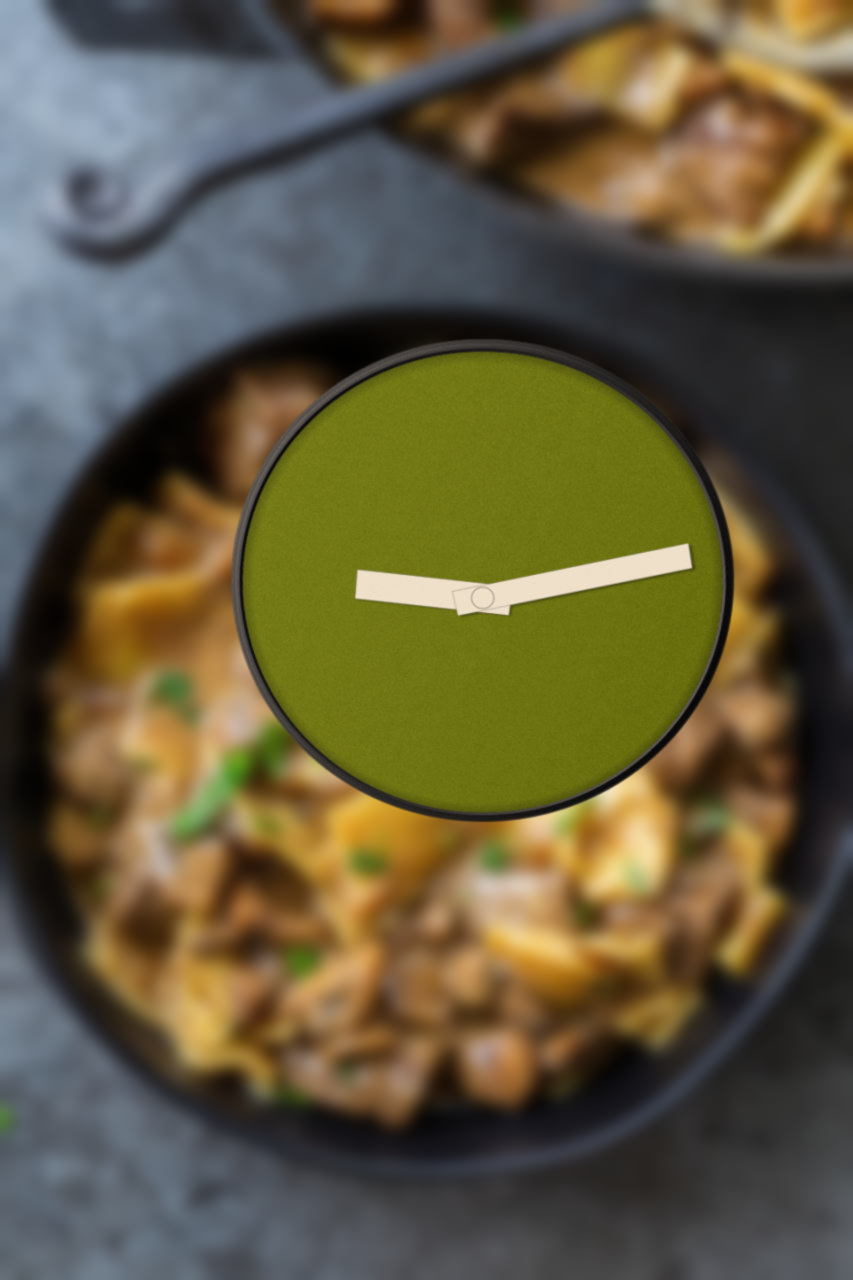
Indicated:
9 h 13 min
